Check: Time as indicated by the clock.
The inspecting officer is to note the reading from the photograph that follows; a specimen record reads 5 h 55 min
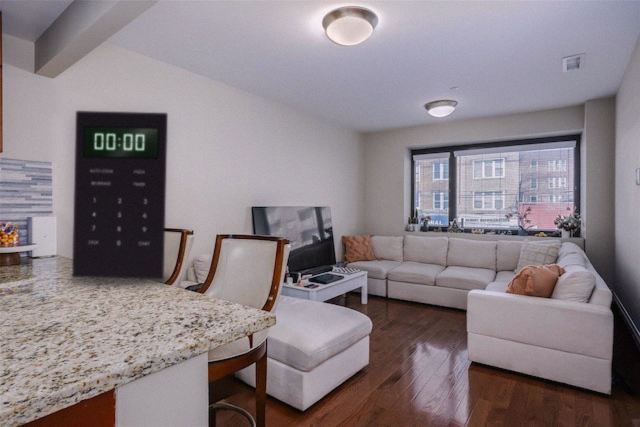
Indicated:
0 h 00 min
